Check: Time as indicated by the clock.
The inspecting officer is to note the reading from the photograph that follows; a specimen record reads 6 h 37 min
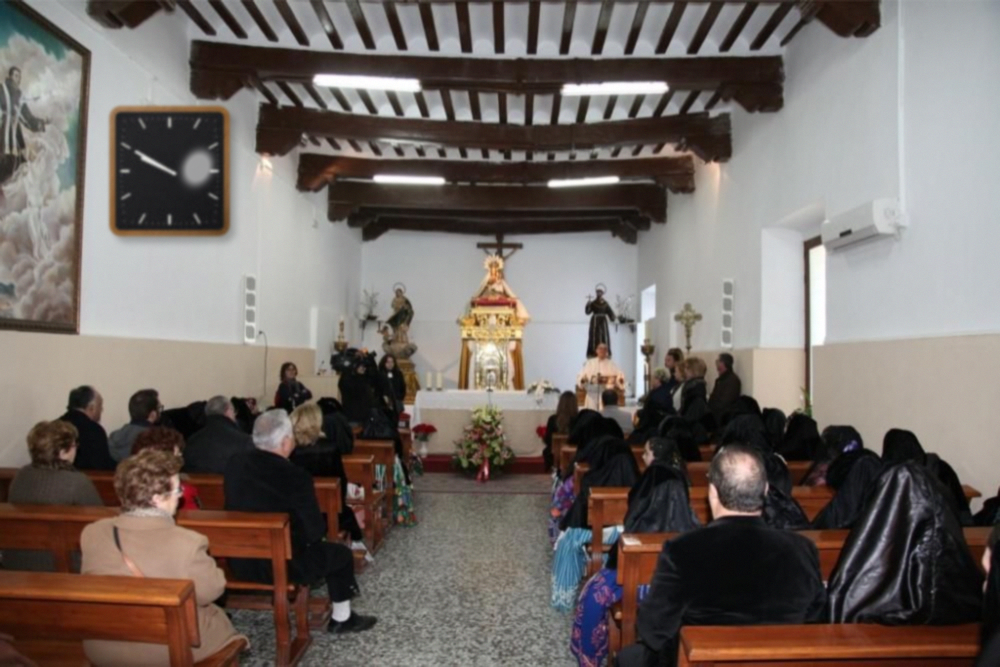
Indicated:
9 h 50 min
